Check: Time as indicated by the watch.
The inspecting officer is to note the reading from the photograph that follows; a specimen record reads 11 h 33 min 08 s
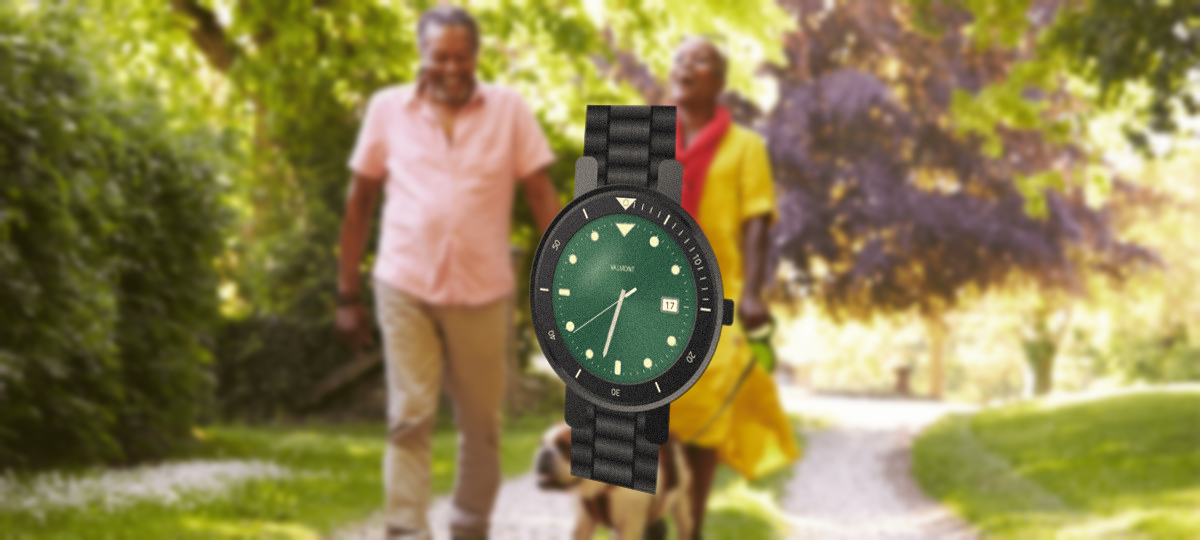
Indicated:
6 h 32 min 39 s
